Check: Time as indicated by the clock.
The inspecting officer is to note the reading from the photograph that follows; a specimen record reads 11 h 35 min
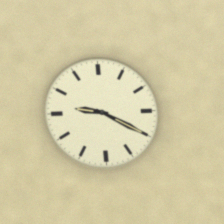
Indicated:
9 h 20 min
